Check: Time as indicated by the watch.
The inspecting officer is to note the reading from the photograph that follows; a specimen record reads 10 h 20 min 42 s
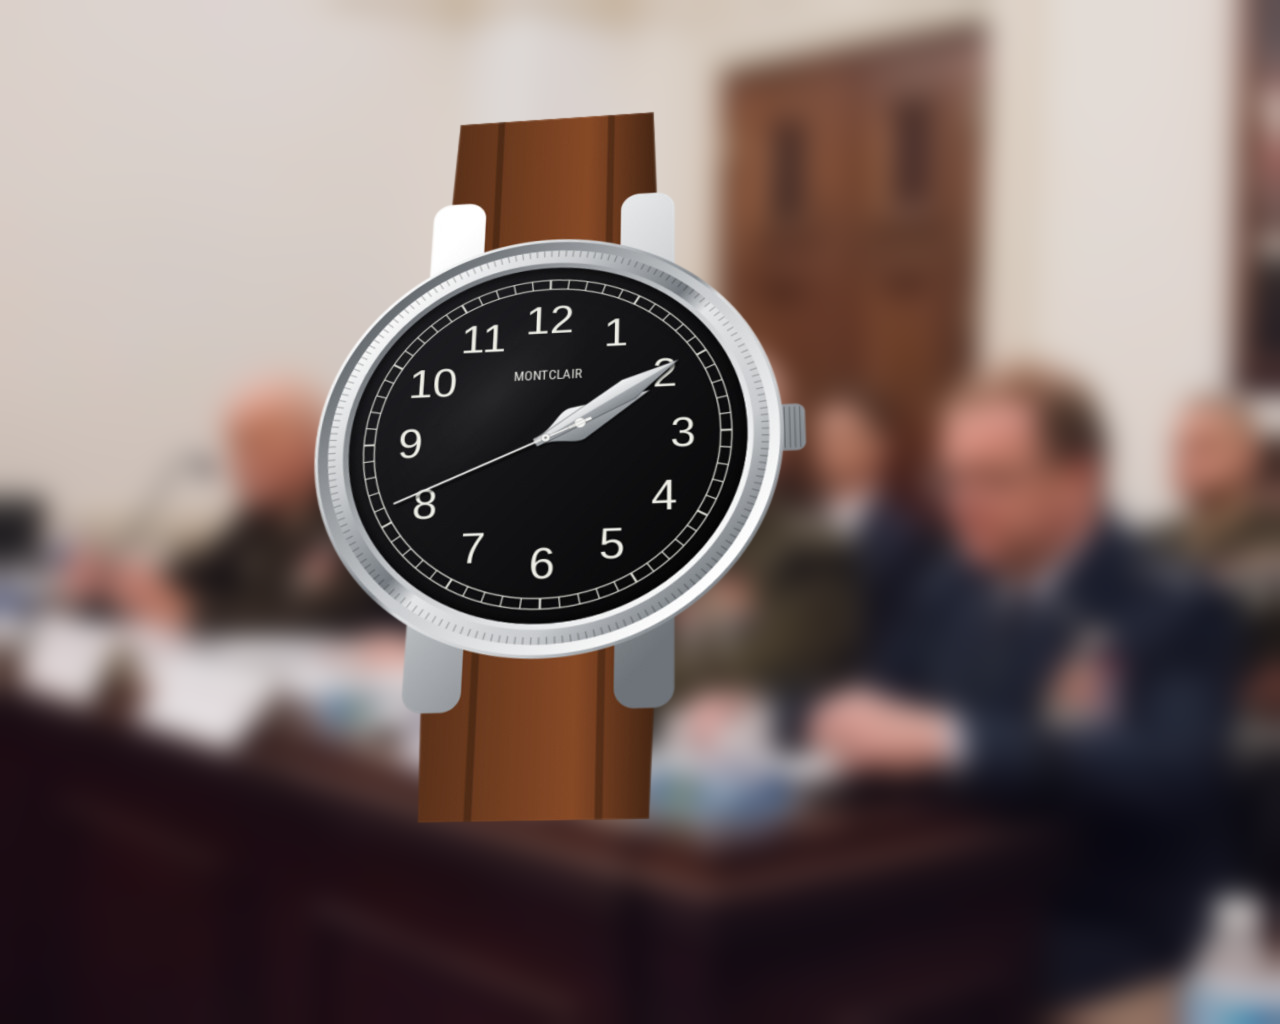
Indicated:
2 h 09 min 41 s
